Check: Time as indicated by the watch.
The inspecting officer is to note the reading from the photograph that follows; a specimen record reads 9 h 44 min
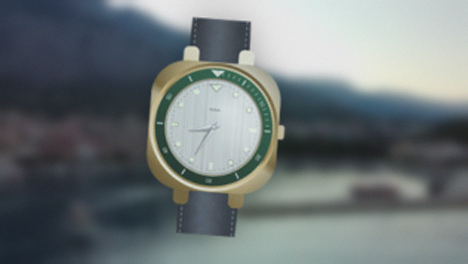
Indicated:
8 h 35 min
